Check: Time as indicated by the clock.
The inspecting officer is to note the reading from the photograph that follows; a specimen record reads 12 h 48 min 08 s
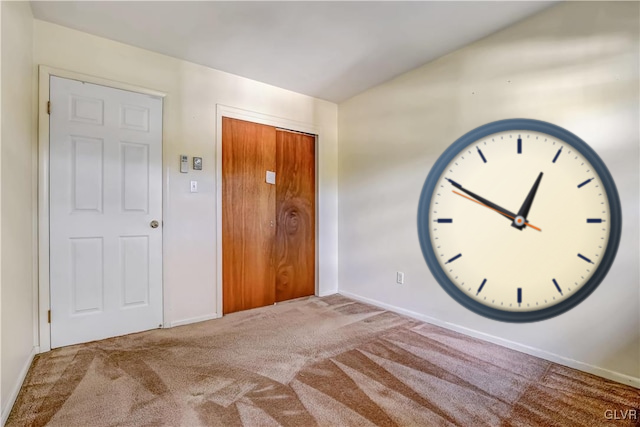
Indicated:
12 h 49 min 49 s
